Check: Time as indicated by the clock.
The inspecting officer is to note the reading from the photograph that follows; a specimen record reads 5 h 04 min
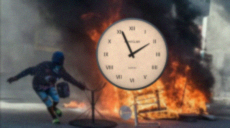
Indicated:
1 h 56 min
